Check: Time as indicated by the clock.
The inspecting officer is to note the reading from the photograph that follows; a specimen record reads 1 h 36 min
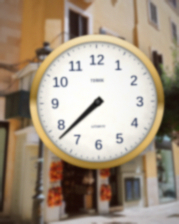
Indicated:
7 h 38 min
